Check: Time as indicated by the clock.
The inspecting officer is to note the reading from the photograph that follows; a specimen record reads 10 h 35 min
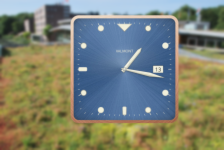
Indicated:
1 h 17 min
